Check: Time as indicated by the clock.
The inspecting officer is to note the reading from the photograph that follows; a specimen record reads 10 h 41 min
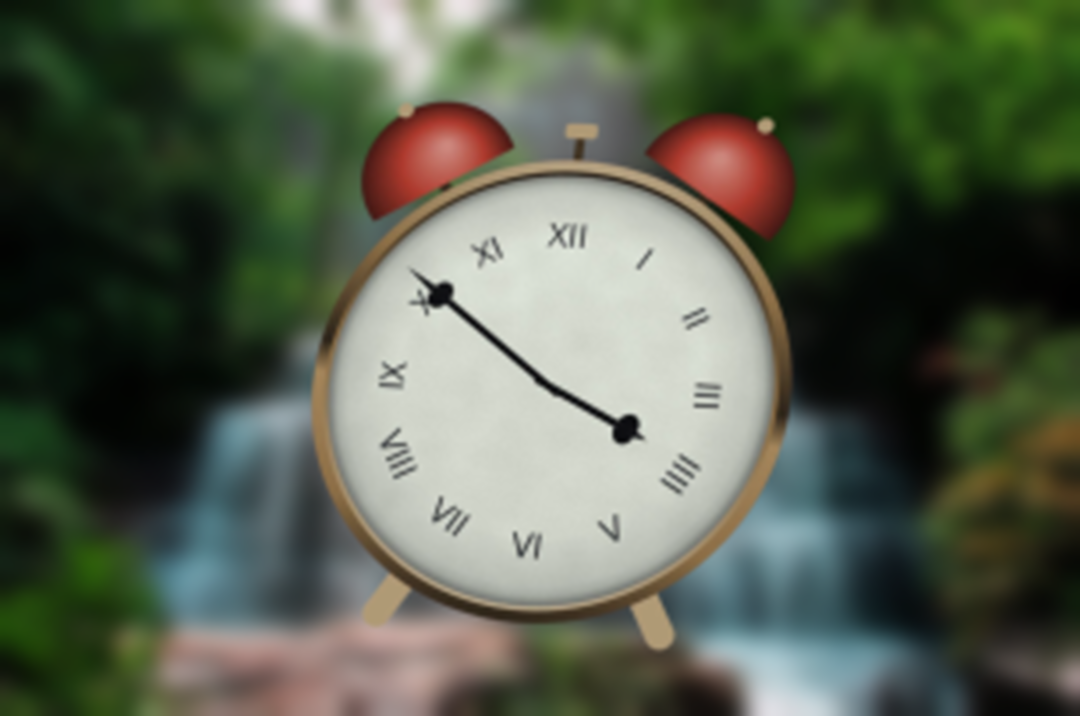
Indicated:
3 h 51 min
